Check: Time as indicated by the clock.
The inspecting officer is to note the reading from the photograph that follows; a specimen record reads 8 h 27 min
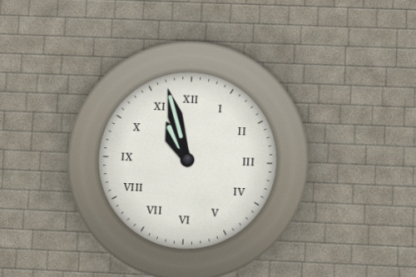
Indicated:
10 h 57 min
